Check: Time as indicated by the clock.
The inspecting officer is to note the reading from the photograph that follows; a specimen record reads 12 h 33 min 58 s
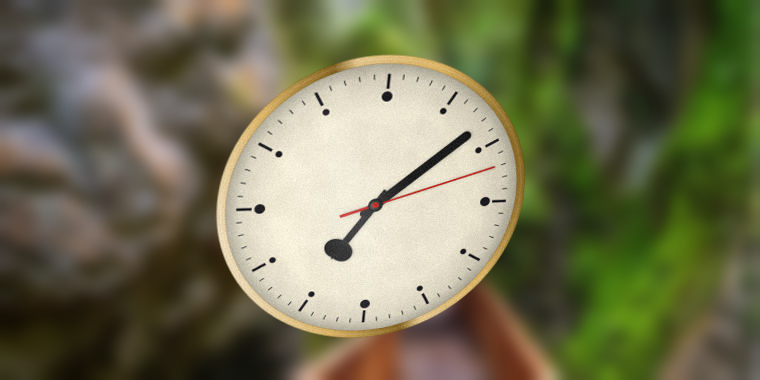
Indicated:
7 h 08 min 12 s
